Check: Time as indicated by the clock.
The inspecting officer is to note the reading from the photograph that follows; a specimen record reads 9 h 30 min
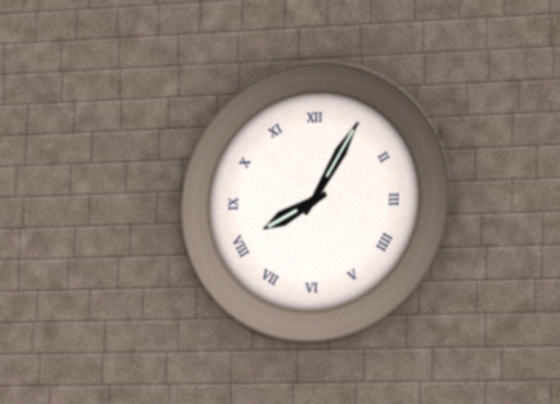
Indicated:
8 h 05 min
